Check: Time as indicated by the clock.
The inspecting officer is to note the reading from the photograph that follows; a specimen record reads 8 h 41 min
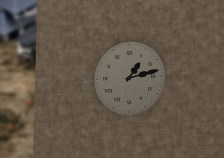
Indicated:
1 h 13 min
